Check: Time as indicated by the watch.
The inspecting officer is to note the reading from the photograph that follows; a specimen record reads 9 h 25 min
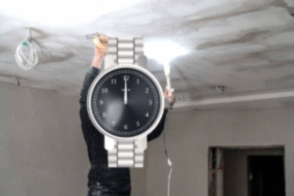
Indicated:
12 h 00 min
